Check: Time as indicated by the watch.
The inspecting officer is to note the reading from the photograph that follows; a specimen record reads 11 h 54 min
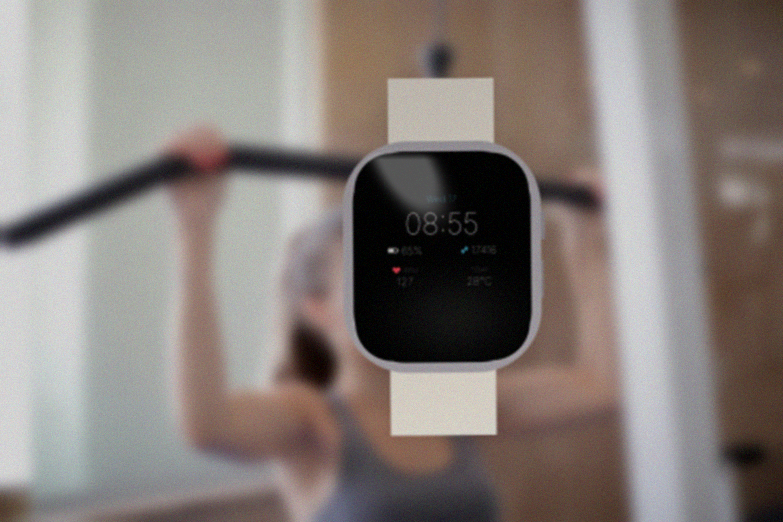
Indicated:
8 h 55 min
